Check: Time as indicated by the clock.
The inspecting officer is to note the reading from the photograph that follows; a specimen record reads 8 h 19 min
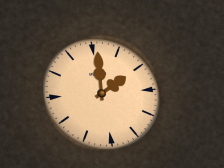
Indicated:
2 h 01 min
